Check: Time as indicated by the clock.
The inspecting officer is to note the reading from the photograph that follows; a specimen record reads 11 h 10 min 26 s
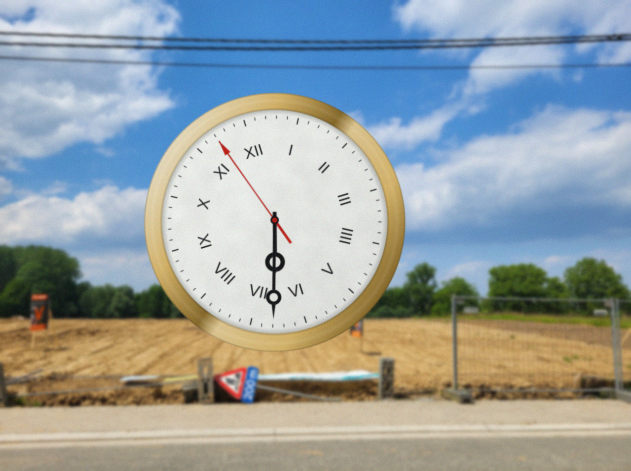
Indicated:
6 h 32 min 57 s
